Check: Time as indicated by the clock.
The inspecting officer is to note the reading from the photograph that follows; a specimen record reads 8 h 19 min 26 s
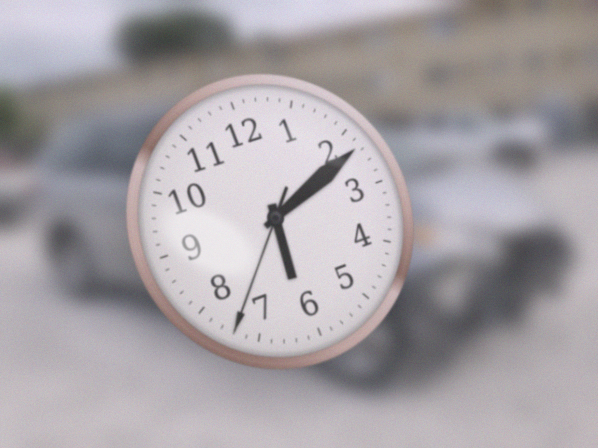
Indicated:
6 h 11 min 37 s
